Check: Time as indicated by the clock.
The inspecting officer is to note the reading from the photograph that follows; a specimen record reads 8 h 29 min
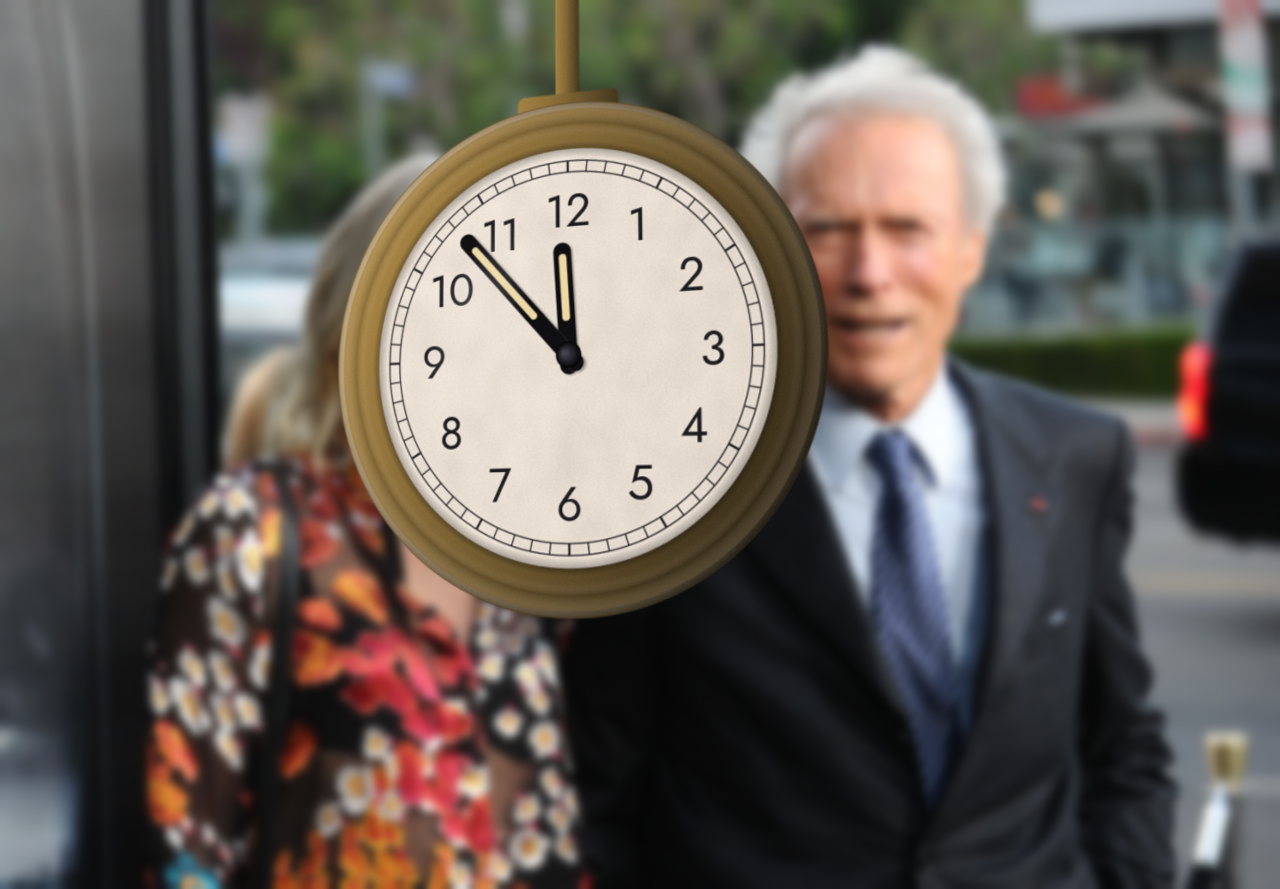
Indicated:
11 h 53 min
